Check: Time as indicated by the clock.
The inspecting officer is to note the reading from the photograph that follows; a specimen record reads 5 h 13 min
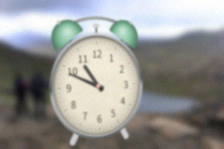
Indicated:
10 h 49 min
